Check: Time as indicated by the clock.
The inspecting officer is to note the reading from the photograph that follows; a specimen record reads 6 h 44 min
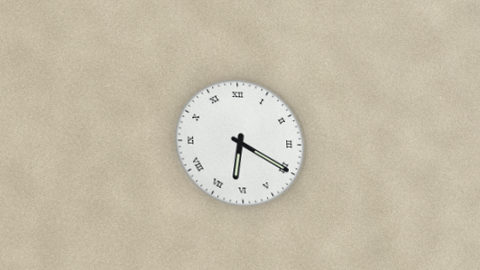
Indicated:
6 h 20 min
